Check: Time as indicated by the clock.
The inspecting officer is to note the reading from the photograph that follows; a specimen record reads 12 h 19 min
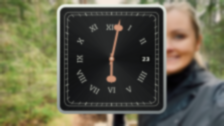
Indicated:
6 h 02 min
